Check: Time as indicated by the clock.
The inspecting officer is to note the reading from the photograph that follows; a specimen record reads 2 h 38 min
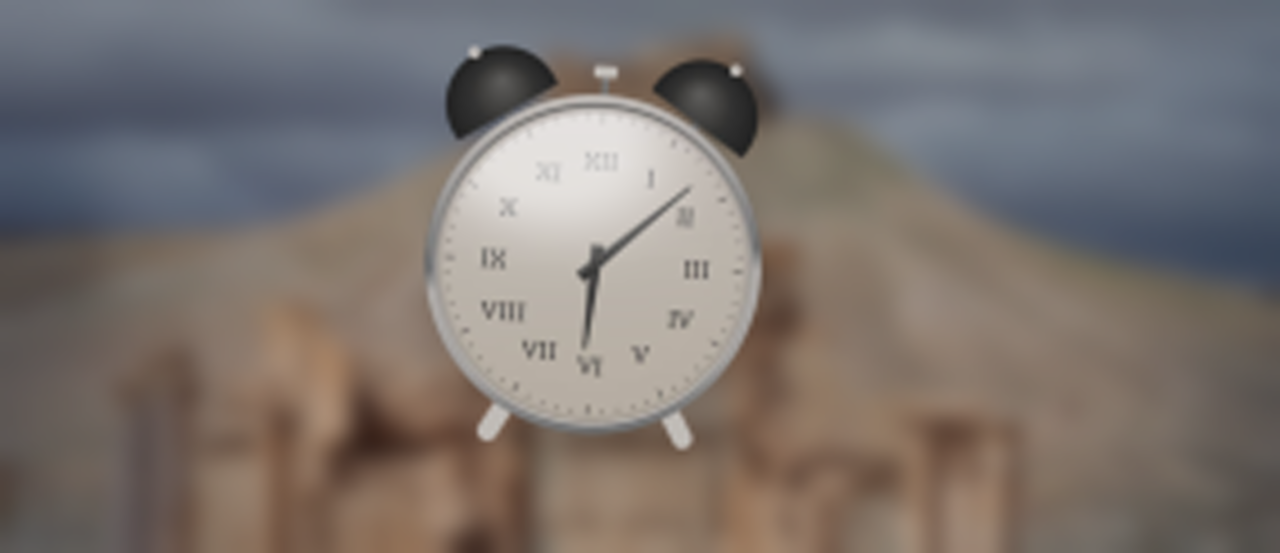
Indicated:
6 h 08 min
